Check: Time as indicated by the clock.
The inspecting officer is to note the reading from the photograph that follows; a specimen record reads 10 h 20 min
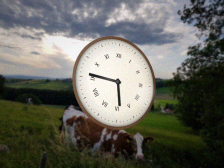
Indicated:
5 h 46 min
